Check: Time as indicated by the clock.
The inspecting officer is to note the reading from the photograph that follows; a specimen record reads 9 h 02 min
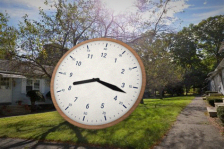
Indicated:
8 h 17 min
